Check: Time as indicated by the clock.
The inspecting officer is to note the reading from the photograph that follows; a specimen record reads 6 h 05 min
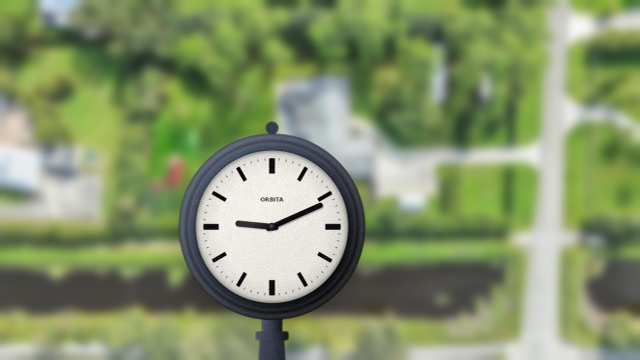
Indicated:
9 h 11 min
